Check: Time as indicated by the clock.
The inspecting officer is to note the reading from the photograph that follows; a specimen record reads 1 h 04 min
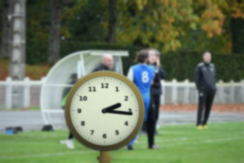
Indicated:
2 h 16 min
